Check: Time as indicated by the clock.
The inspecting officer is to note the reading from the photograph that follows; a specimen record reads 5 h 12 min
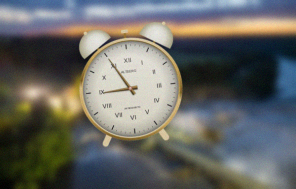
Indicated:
8 h 55 min
